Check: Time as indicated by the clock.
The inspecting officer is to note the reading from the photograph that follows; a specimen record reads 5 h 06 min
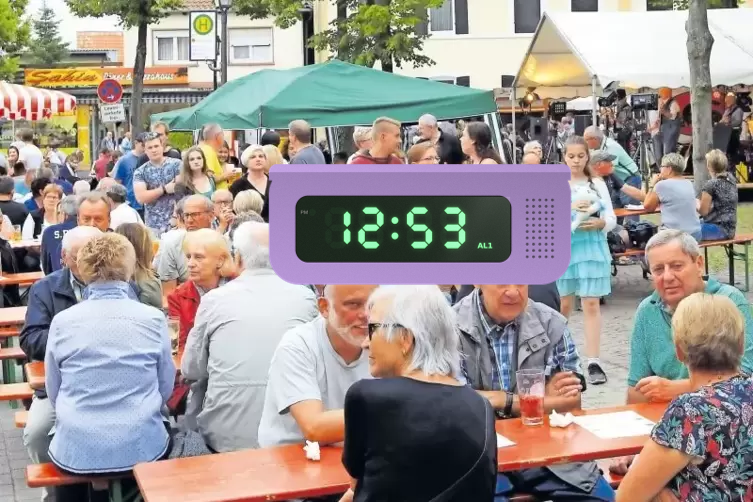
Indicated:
12 h 53 min
